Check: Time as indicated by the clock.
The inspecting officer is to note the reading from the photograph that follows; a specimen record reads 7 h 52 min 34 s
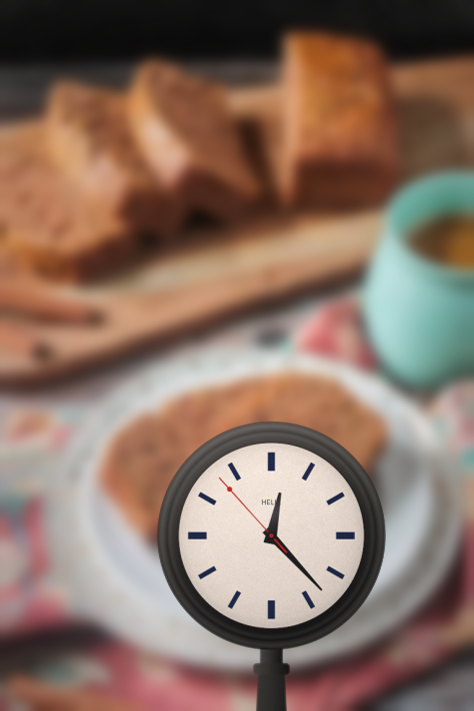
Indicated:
12 h 22 min 53 s
